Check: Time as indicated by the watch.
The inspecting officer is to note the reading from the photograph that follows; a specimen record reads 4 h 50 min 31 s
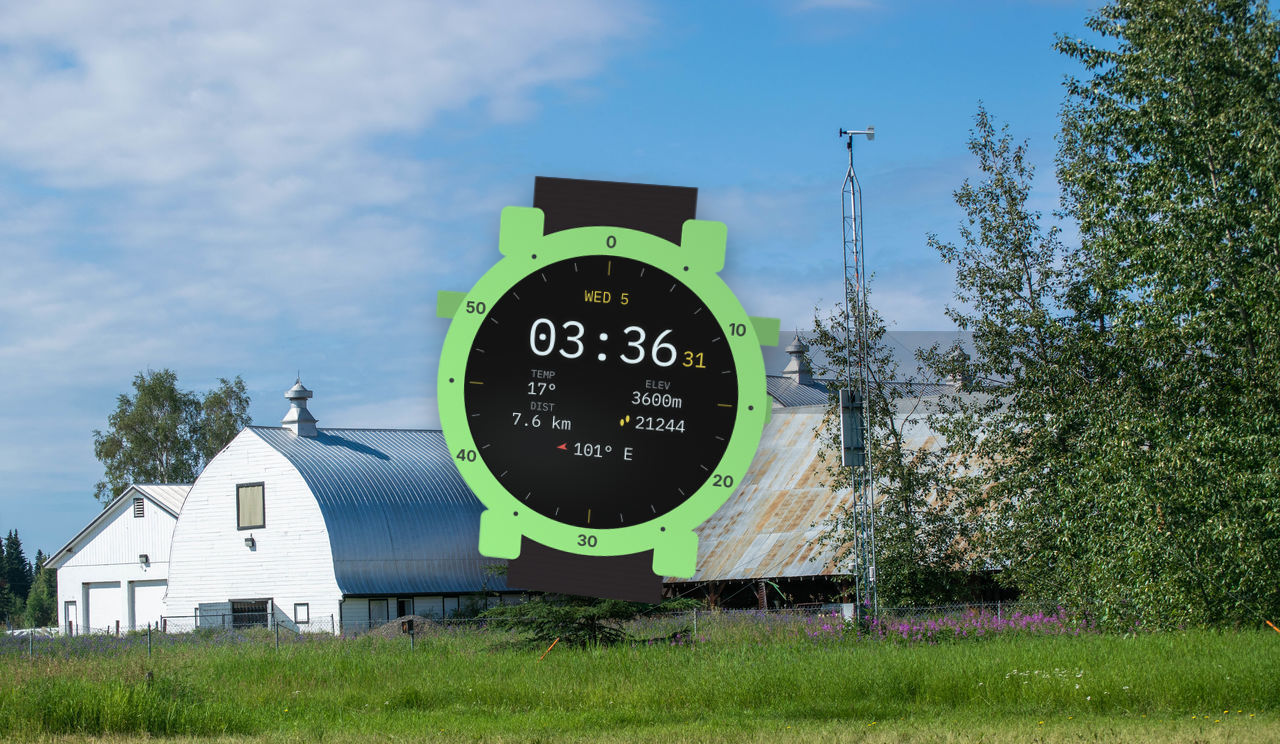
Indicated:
3 h 36 min 31 s
